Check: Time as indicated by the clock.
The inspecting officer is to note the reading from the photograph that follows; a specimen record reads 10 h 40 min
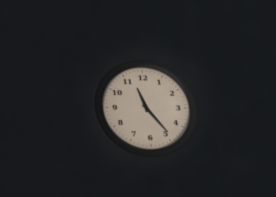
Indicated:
11 h 24 min
